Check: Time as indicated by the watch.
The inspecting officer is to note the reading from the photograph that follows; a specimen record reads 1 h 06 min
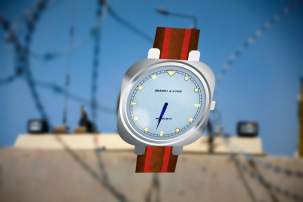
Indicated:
6 h 32 min
